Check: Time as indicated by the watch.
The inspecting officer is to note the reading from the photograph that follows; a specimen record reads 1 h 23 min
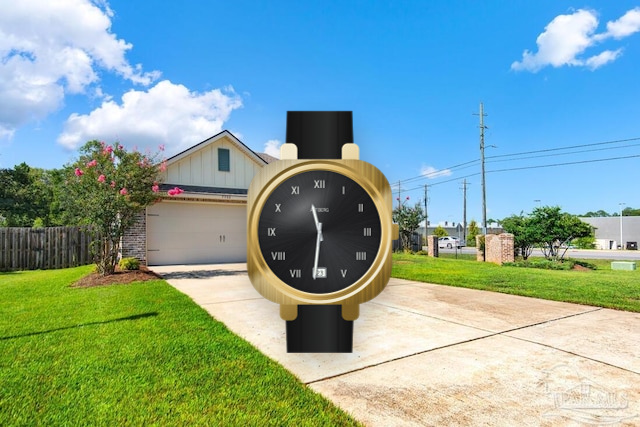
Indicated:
11 h 31 min
